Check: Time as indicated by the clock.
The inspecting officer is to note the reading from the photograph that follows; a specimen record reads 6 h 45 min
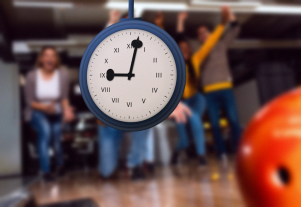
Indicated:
9 h 02 min
